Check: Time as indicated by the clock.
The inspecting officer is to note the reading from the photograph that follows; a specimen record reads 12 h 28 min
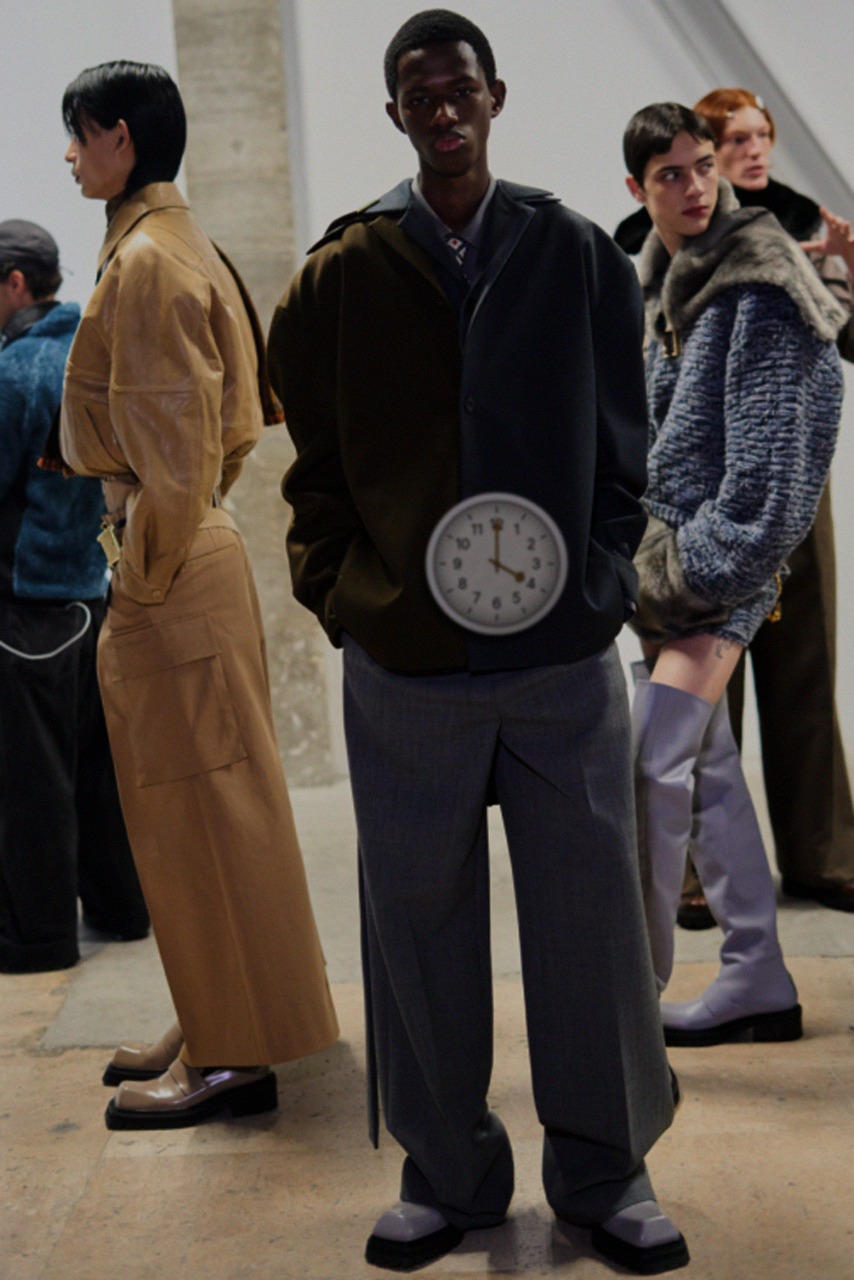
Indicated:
4 h 00 min
